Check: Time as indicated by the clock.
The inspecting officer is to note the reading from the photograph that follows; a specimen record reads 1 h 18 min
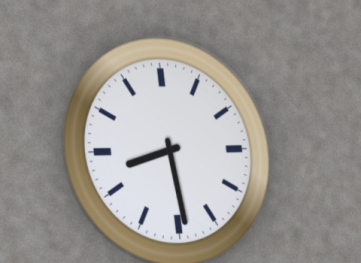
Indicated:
8 h 29 min
